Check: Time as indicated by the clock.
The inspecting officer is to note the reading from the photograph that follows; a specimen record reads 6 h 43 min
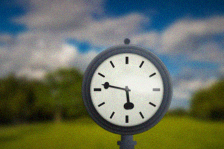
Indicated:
5 h 47 min
